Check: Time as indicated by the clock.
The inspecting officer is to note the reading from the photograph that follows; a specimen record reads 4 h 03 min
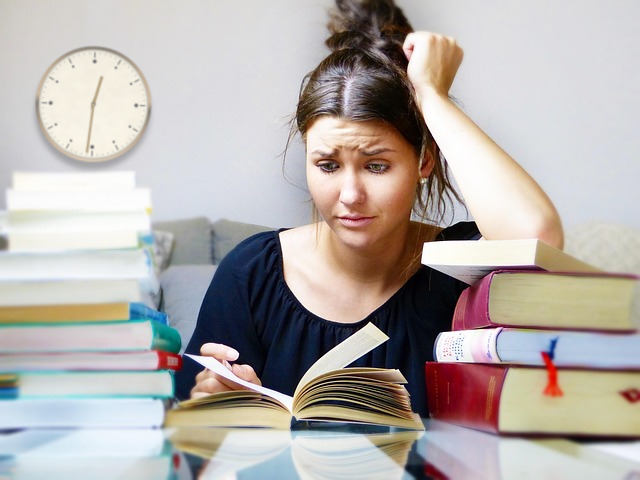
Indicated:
12 h 31 min
